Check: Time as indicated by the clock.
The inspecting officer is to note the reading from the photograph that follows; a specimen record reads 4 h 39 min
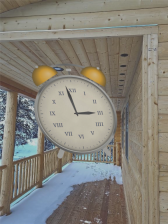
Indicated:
2 h 58 min
